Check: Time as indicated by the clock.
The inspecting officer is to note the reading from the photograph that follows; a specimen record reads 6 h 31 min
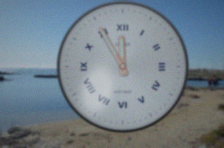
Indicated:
11 h 55 min
